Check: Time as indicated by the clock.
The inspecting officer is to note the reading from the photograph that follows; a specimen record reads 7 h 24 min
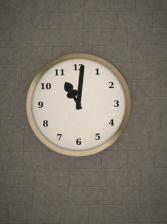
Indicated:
11 h 01 min
